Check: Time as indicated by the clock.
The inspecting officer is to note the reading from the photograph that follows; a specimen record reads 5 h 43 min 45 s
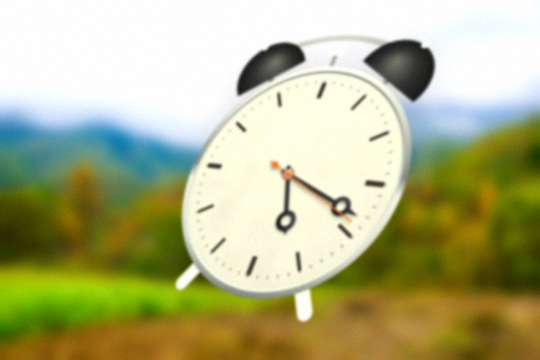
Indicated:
5 h 18 min 19 s
